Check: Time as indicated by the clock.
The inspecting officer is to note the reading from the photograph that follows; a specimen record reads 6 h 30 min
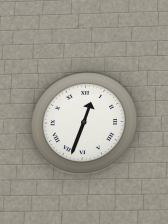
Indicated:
12 h 33 min
